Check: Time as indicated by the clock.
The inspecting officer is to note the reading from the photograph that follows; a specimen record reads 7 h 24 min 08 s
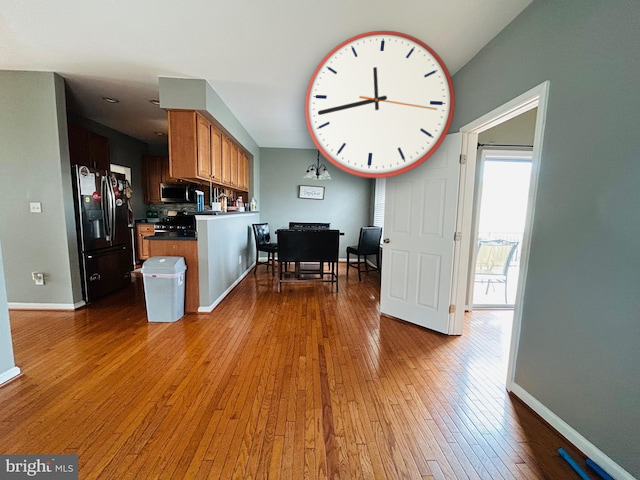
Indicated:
11 h 42 min 16 s
